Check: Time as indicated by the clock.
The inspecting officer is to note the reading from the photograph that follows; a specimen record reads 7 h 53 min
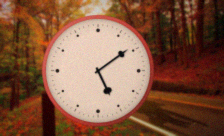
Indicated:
5 h 09 min
